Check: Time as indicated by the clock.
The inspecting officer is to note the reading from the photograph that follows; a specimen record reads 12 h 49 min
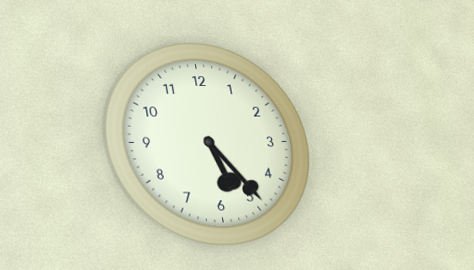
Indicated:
5 h 24 min
